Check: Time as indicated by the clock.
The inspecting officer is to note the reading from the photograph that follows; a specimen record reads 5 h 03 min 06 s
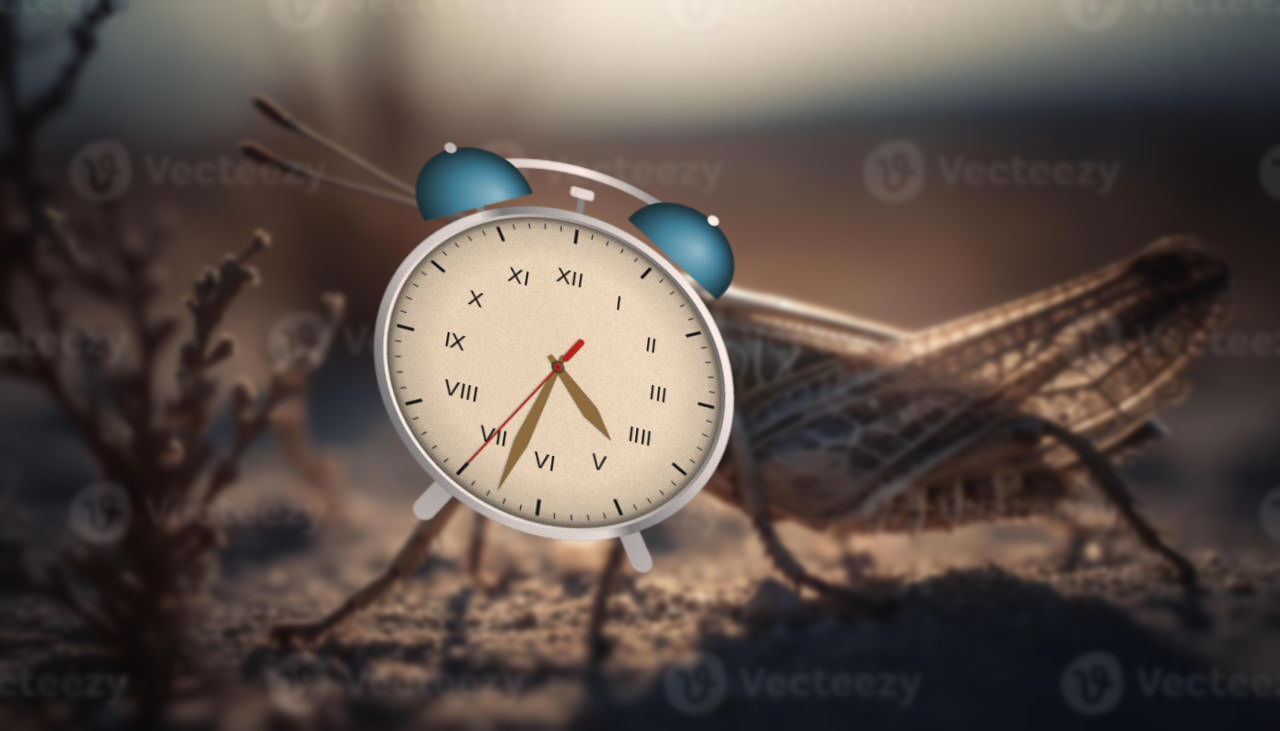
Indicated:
4 h 32 min 35 s
